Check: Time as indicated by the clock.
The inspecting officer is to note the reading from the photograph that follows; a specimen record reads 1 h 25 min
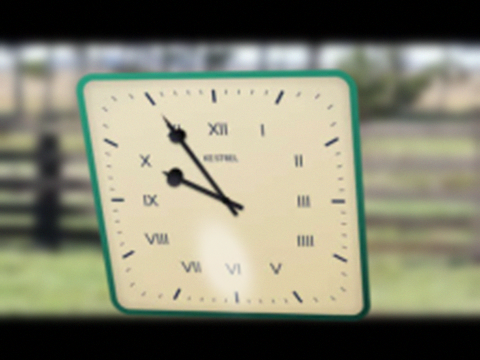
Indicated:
9 h 55 min
